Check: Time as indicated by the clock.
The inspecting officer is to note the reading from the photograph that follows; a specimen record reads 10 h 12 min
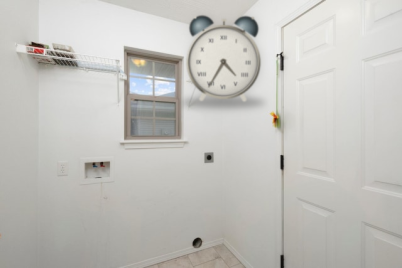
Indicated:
4 h 35 min
